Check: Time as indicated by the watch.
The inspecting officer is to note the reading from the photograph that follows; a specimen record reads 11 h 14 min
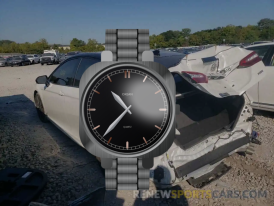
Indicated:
10 h 37 min
